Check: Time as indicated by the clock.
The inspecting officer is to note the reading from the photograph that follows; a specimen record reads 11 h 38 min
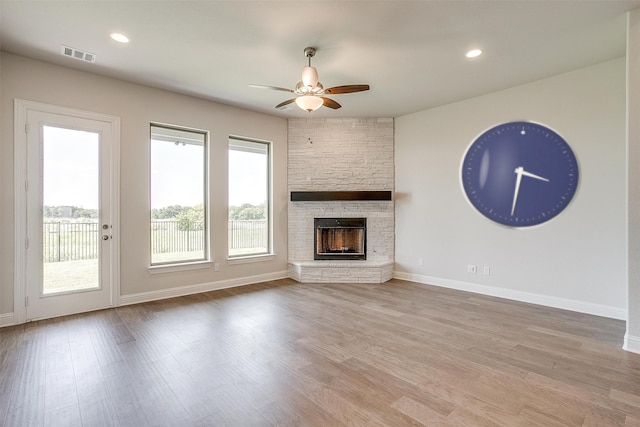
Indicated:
3 h 31 min
